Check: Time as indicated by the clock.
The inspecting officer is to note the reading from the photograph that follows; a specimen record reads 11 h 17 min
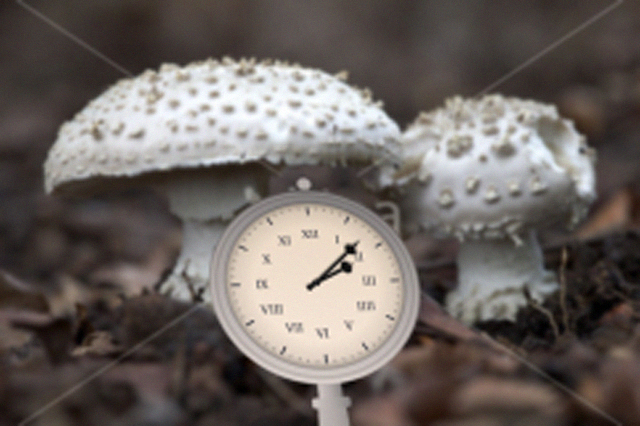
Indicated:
2 h 08 min
